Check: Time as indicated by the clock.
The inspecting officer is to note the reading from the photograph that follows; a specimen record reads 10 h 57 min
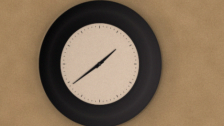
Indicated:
1 h 39 min
